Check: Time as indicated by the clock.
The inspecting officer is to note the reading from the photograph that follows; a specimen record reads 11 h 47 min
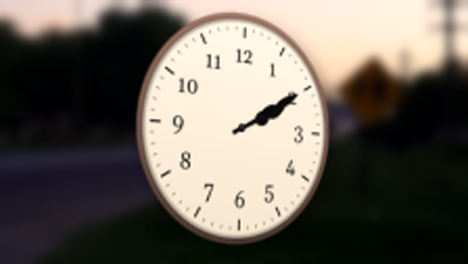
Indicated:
2 h 10 min
